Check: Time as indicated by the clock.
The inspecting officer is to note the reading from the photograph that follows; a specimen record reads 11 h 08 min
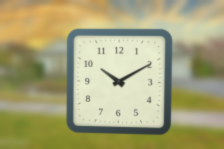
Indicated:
10 h 10 min
